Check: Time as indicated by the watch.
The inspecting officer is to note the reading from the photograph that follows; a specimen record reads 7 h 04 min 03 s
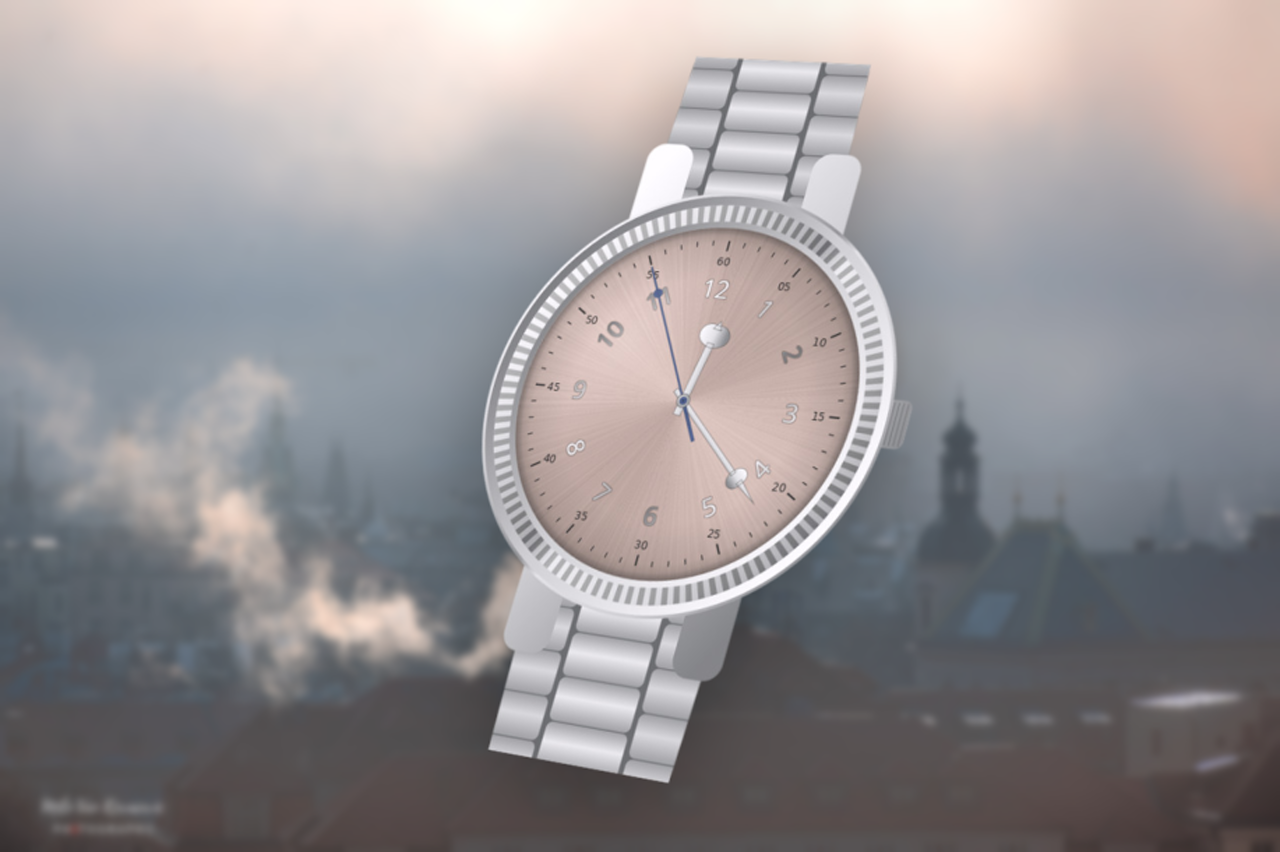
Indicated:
12 h 21 min 55 s
